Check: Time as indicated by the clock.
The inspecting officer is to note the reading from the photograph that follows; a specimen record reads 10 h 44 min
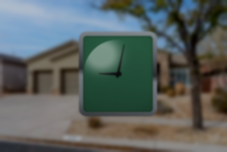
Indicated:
9 h 02 min
